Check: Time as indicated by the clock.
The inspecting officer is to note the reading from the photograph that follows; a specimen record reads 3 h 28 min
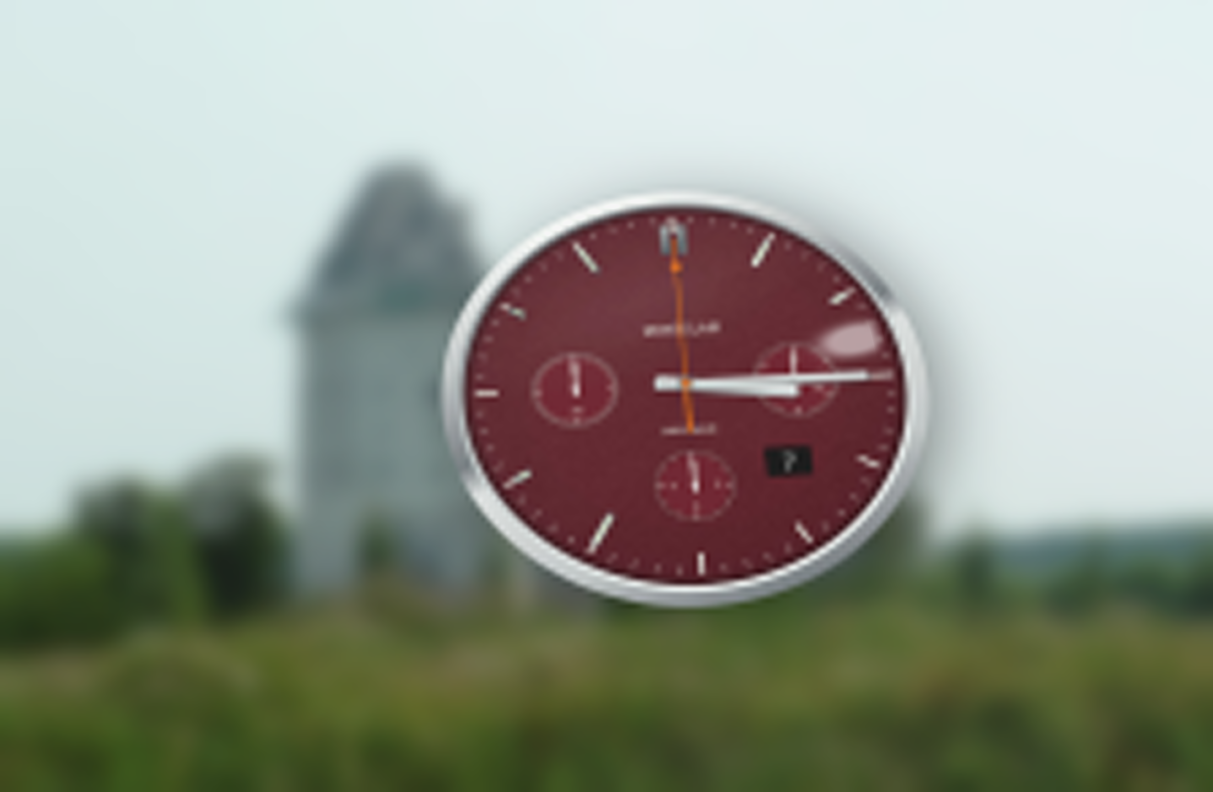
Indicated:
3 h 15 min
